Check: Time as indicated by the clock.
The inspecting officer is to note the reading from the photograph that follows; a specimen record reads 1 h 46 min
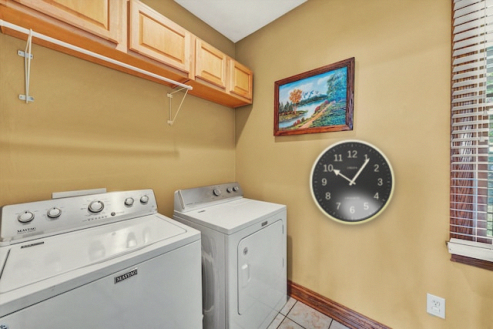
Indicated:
10 h 06 min
